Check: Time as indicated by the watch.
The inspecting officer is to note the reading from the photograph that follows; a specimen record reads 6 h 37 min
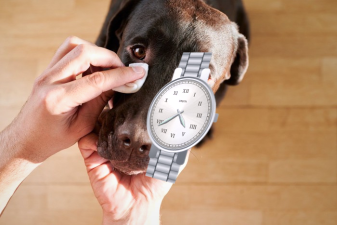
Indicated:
4 h 39 min
